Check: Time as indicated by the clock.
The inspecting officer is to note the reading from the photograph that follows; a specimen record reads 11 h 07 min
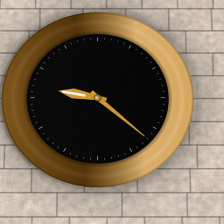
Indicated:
9 h 22 min
